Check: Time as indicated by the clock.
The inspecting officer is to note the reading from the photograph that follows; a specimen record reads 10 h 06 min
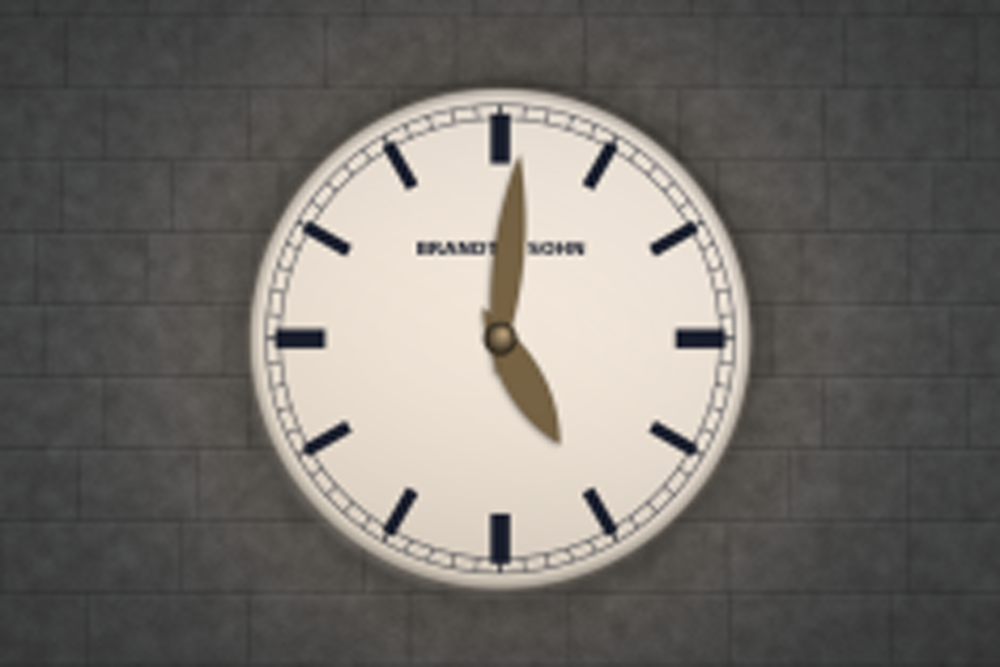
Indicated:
5 h 01 min
